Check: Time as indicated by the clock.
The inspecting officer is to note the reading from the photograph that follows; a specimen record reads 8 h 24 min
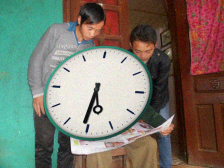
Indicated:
5 h 31 min
